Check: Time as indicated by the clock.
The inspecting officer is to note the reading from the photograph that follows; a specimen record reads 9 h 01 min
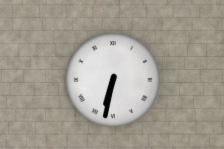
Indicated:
6 h 32 min
